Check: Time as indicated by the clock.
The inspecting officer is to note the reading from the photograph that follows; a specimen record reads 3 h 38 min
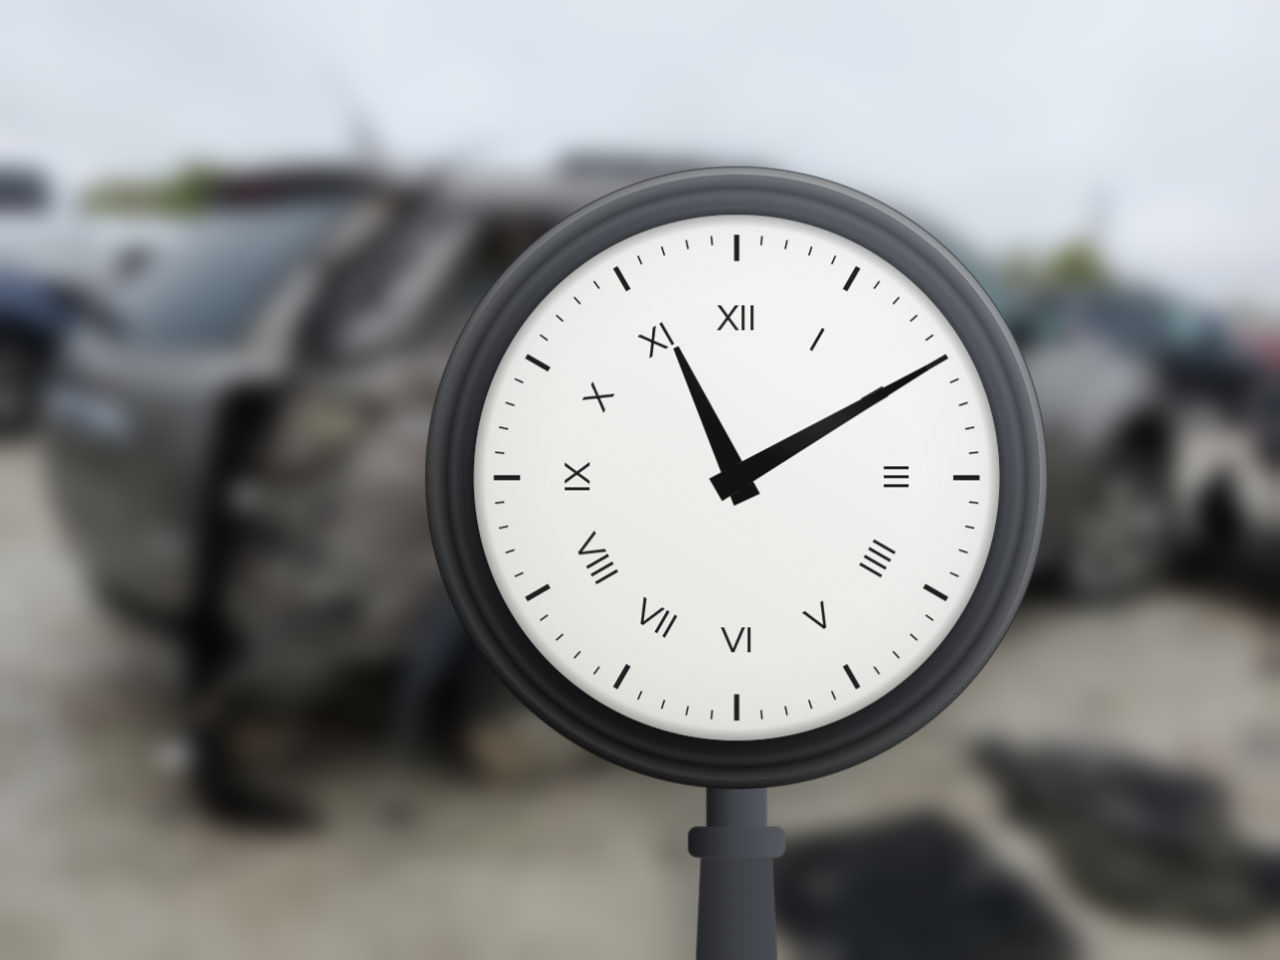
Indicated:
11 h 10 min
